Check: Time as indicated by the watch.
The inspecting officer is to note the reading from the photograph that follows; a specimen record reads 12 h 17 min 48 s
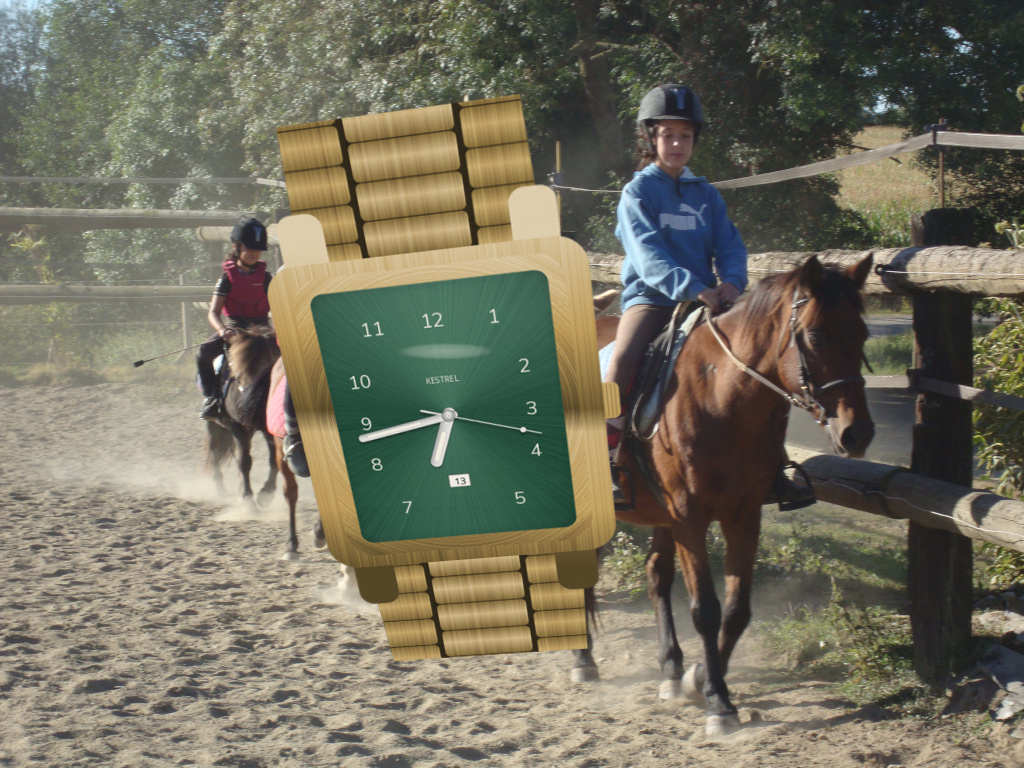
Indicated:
6 h 43 min 18 s
